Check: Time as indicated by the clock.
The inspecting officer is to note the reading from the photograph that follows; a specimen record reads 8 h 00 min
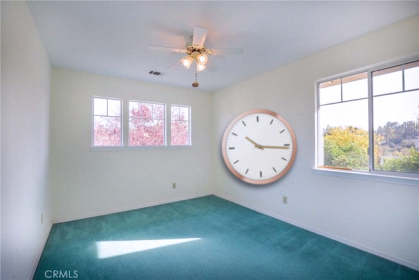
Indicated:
10 h 16 min
